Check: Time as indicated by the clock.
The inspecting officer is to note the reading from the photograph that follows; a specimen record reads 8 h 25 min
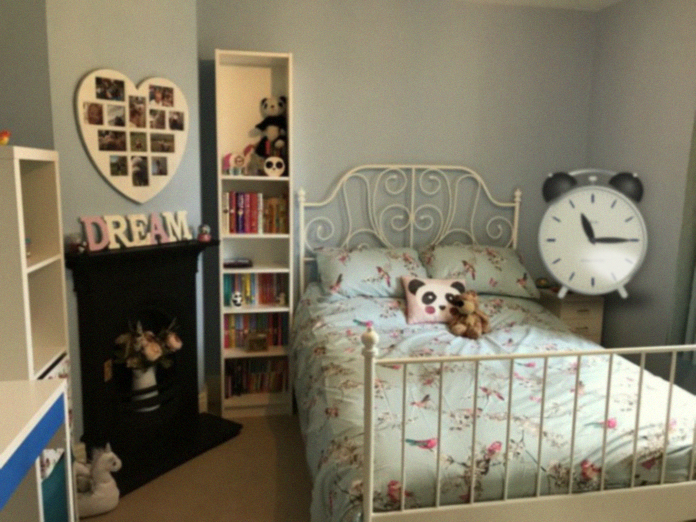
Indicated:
11 h 15 min
